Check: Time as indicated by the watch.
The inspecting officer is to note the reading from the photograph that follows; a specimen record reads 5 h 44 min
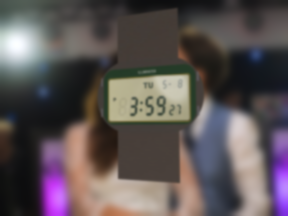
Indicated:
3 h 59 min
